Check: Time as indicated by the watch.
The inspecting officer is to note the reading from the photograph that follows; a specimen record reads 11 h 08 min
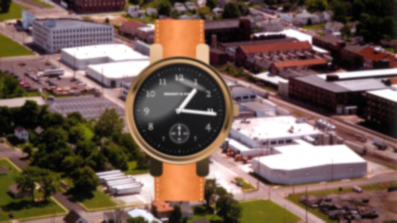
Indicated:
1 h 16 min
